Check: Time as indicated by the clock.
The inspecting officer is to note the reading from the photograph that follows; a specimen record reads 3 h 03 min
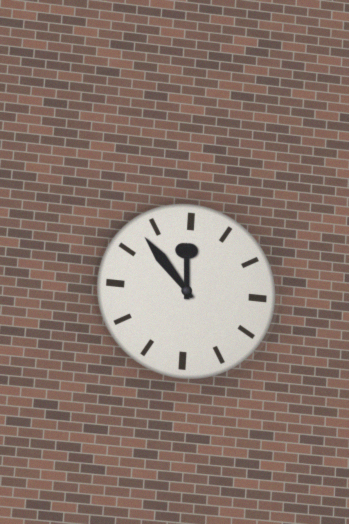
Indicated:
11 h 53 min
